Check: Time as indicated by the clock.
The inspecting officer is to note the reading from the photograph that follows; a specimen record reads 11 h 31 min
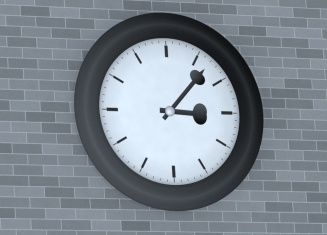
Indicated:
3 h 07 min
